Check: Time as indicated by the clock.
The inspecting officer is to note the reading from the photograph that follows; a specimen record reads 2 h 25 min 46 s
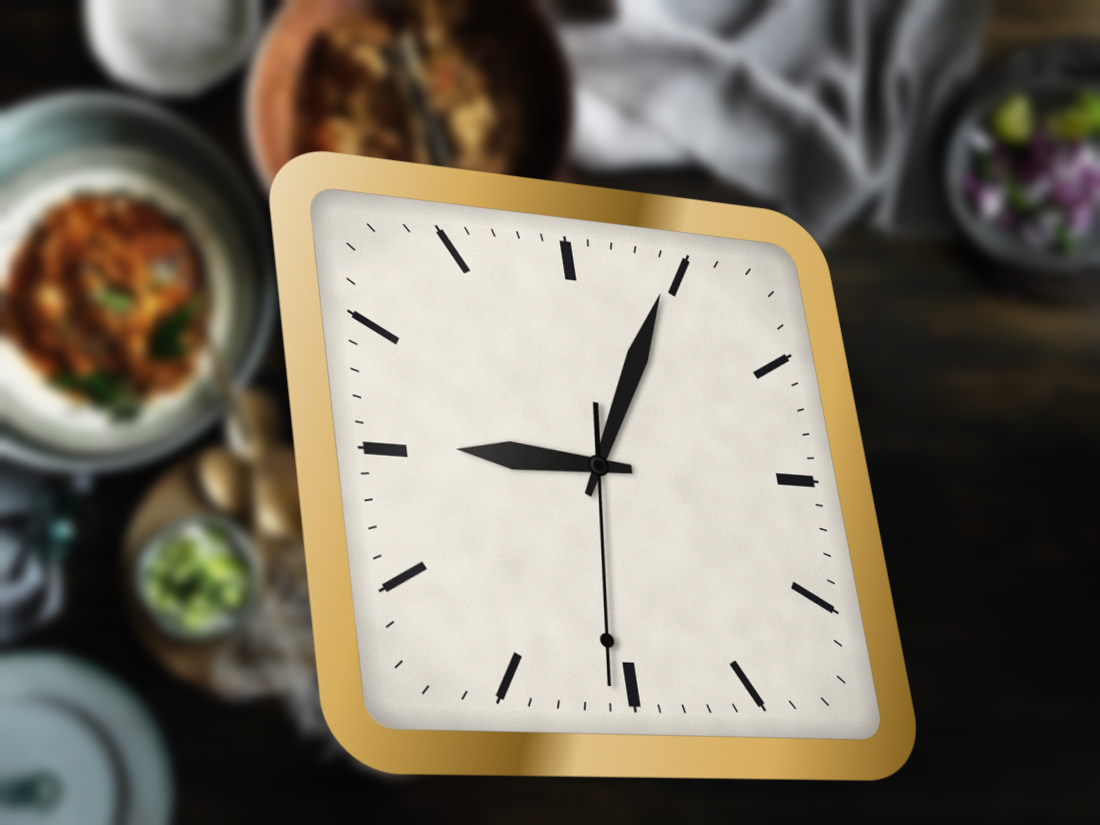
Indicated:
9 h 04 min 31 s
